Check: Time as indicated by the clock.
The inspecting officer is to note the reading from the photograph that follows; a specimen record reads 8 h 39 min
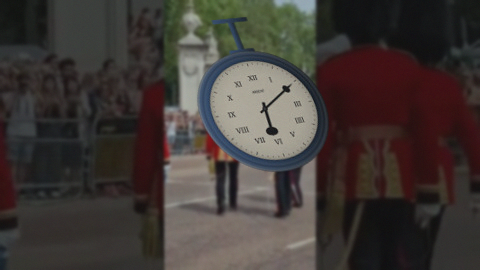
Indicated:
6 h 10 min
